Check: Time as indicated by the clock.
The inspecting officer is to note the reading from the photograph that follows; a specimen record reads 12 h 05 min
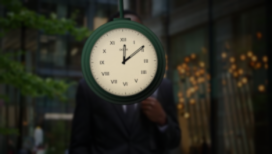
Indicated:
12 h 09 min
